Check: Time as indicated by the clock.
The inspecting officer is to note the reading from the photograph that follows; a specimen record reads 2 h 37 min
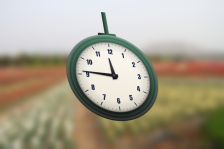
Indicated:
11 h 46 min
